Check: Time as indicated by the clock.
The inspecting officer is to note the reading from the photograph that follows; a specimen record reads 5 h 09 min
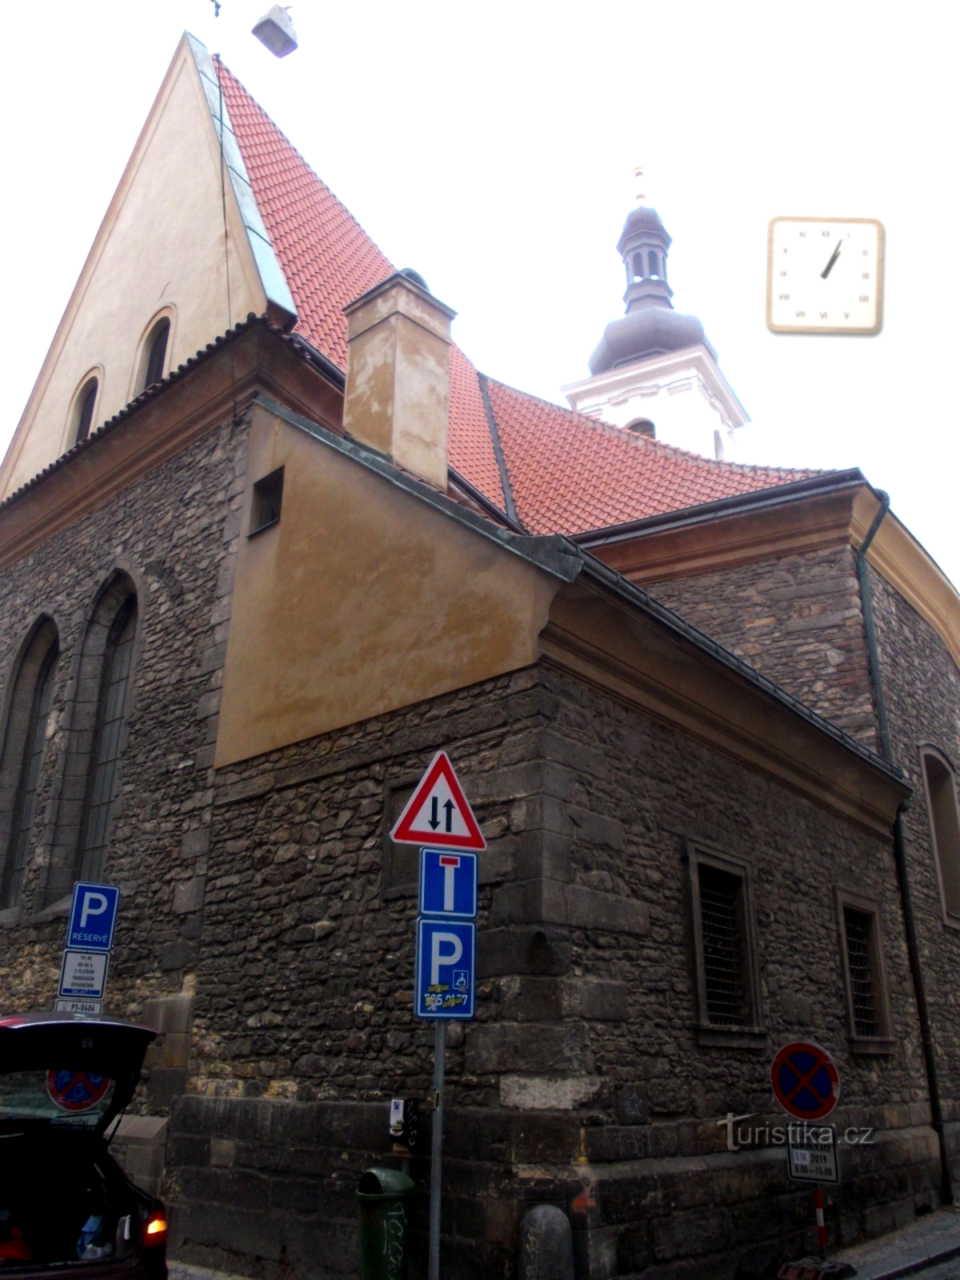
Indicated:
1 h 04 min
